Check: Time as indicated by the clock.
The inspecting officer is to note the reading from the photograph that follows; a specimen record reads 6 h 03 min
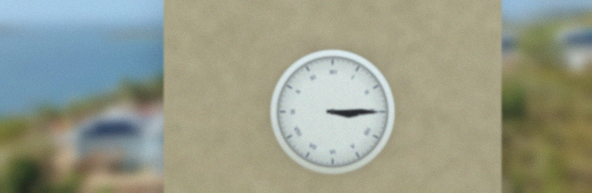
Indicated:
3 h 15 min
